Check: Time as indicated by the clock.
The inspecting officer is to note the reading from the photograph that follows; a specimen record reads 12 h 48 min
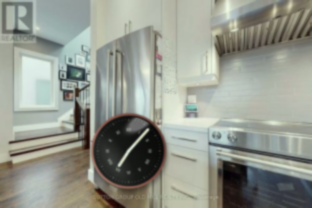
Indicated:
7 h 07 min
